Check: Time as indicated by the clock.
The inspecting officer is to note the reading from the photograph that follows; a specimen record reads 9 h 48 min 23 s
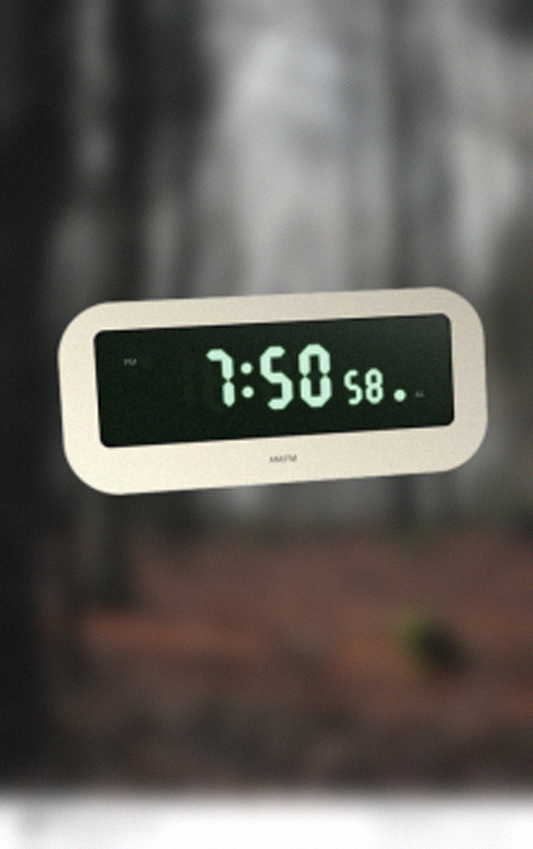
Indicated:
7 h 50 min 58 s
